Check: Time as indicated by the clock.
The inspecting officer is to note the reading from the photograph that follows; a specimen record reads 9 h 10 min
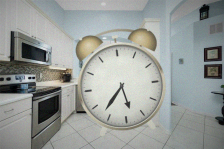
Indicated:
5 h 37 min
